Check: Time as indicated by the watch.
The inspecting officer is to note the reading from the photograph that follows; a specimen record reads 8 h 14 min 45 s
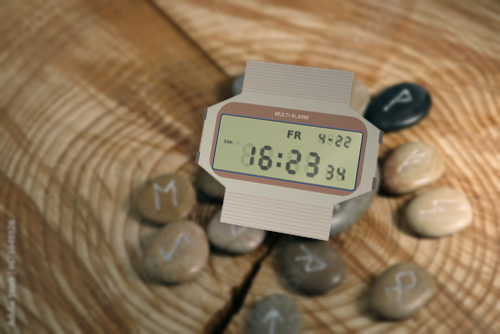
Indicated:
16 h 23 min 34 s
